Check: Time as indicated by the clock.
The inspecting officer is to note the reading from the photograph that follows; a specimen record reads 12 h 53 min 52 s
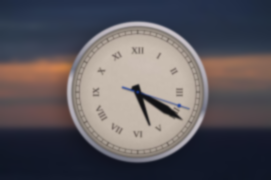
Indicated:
5 h 20 min 18 s
